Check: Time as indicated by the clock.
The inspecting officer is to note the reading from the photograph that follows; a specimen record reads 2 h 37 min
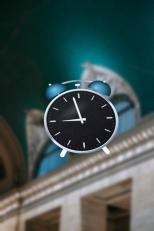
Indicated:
8 h 58 min
